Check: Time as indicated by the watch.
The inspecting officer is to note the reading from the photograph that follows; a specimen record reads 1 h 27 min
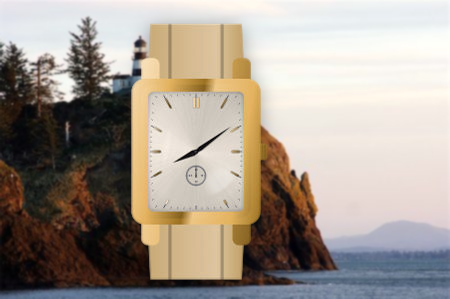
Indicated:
8 h 09 min
